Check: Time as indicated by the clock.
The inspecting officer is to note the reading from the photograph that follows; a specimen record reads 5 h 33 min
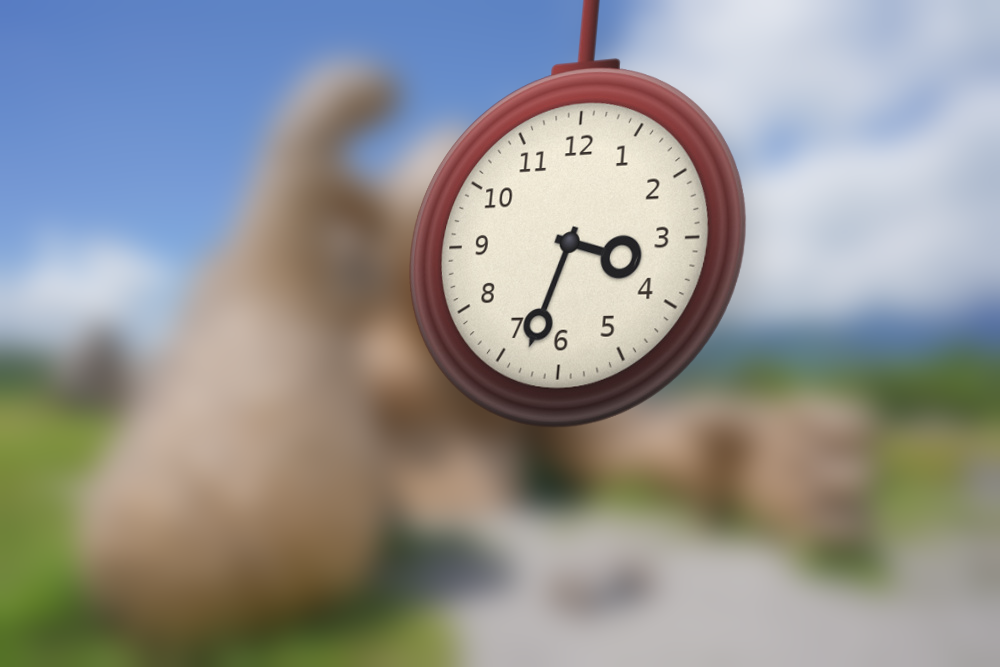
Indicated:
3 h 33 min
